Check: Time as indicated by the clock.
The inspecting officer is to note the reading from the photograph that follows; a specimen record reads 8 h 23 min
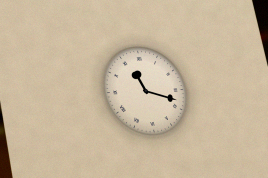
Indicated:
11 h 18 min
